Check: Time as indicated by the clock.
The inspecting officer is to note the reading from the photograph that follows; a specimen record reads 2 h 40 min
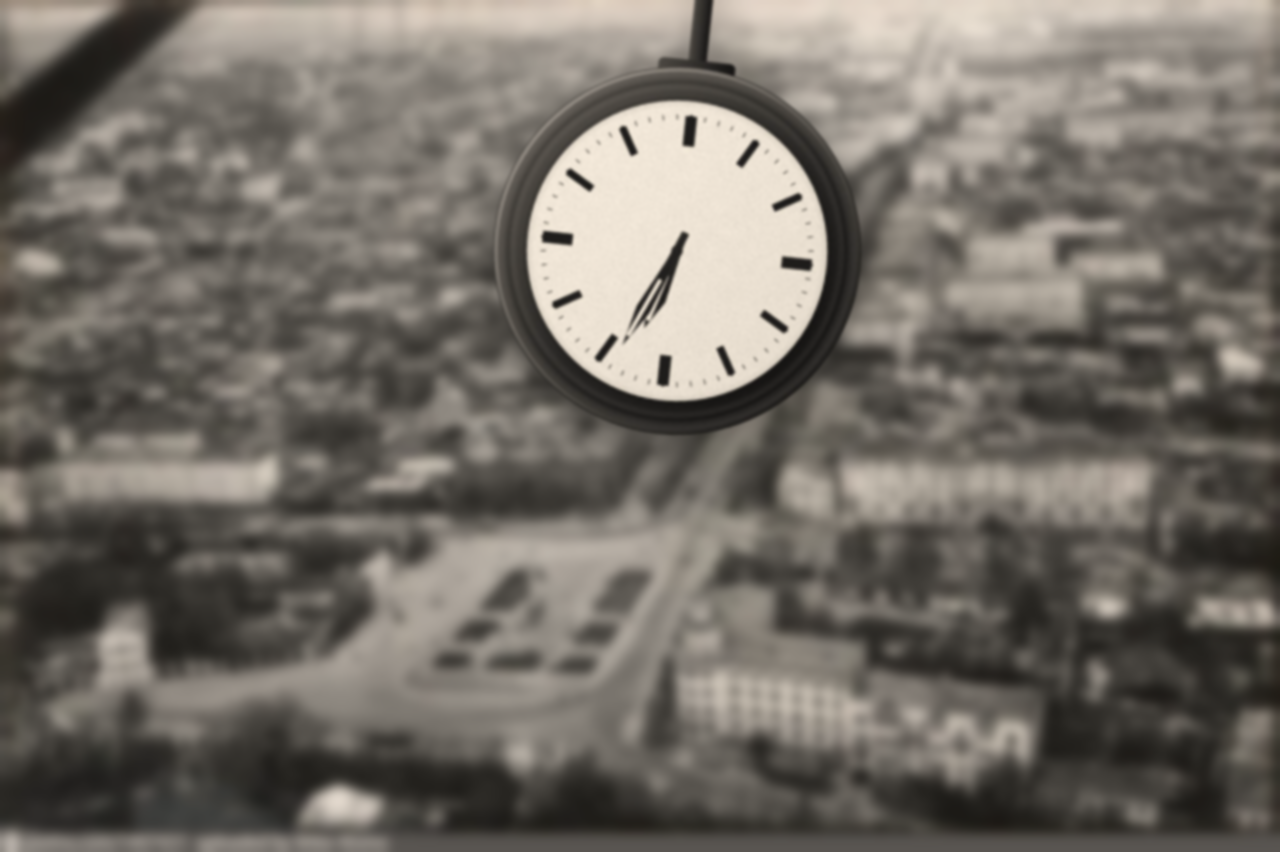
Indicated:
6 h 34 min
